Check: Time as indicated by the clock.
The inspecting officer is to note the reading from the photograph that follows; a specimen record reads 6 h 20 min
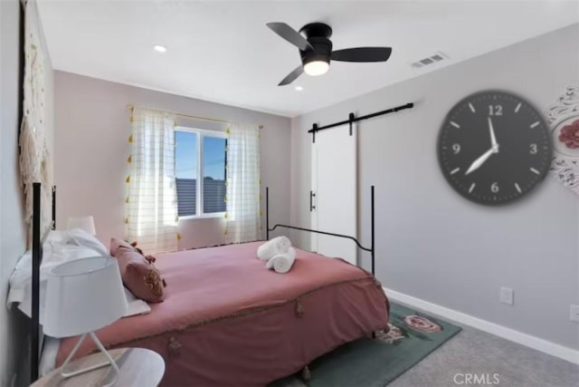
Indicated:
11 h 38 min
